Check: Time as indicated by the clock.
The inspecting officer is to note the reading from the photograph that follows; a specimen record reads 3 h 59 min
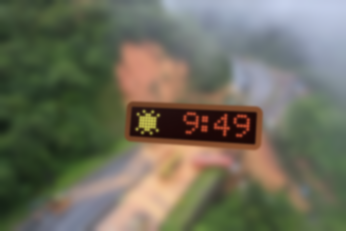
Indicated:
9 h 49 min
